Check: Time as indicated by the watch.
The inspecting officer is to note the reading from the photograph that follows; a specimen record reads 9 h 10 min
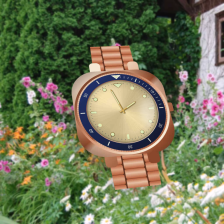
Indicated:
1 h 57 min
